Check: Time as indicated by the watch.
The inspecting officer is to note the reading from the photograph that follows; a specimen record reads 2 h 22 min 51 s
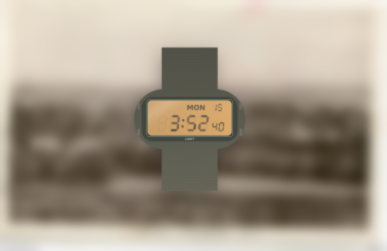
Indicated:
3 h 52 min 40 s
